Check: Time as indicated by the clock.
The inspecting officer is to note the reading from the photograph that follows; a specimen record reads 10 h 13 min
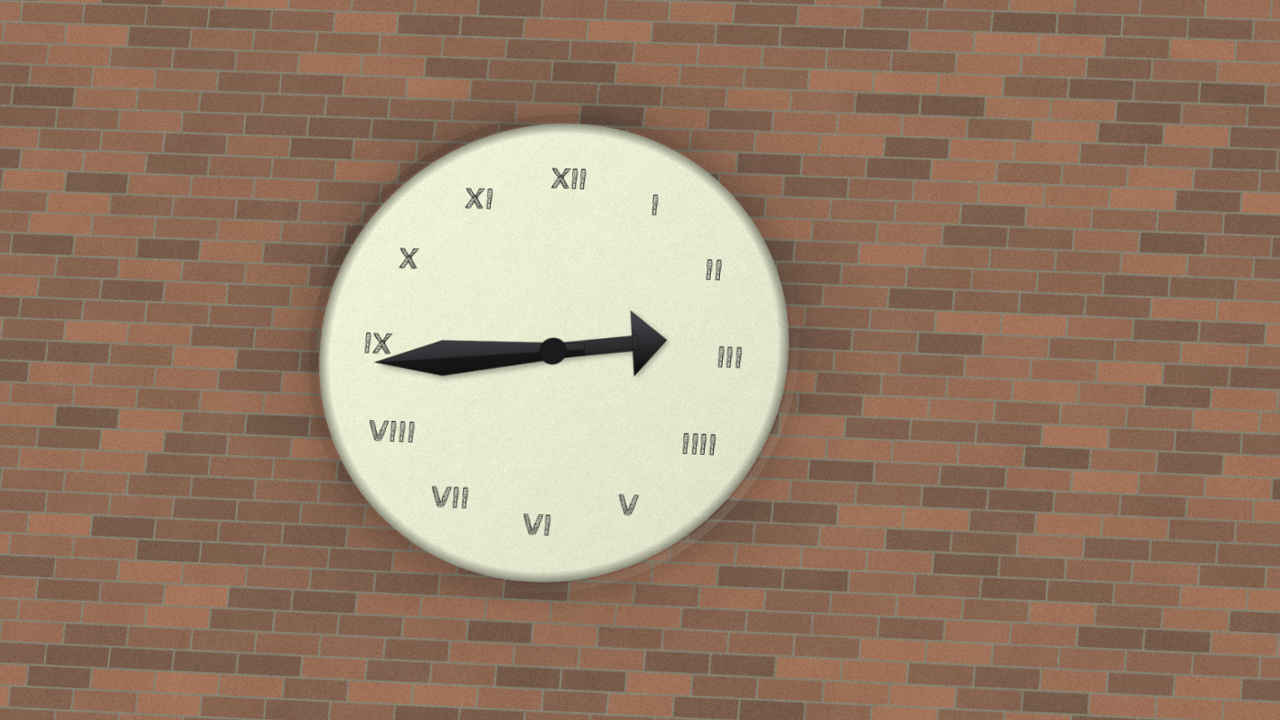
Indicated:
2 h 44 min
